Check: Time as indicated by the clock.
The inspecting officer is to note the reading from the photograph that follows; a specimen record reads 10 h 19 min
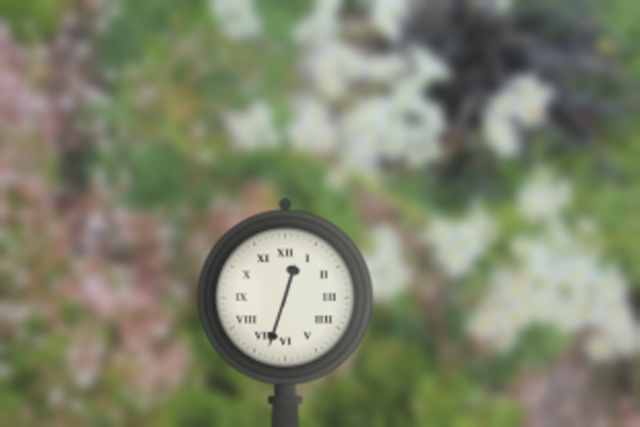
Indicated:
12 h 33 min
